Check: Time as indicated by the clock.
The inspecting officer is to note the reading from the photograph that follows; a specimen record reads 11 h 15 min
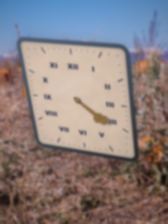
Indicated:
4 h 21 min
